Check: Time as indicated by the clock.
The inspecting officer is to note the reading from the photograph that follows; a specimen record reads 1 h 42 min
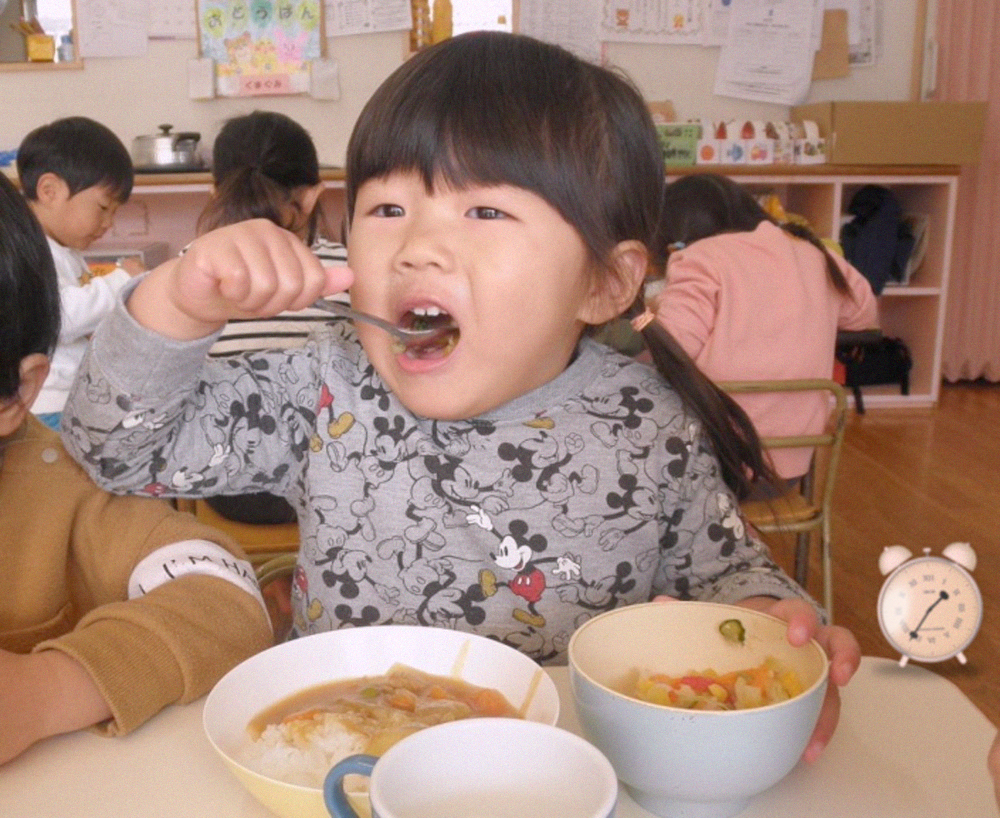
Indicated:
1 h 36 min
